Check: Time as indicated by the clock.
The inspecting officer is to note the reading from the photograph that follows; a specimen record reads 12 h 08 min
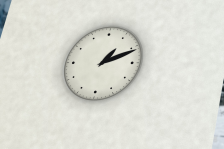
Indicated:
1 h 11 min
